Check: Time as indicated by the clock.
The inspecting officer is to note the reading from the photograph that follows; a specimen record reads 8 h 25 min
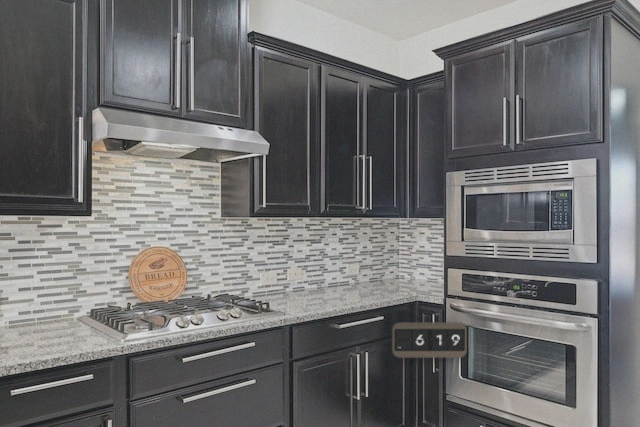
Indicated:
6 h 19 min
